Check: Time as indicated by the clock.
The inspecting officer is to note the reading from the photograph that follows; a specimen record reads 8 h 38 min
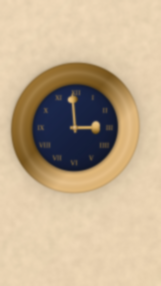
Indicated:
2 h 59 min
